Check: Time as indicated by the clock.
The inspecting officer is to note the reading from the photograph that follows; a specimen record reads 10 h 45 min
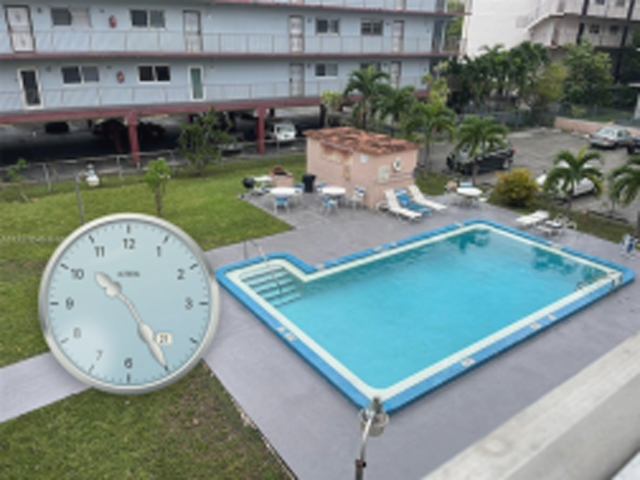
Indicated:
10 h 25 min
